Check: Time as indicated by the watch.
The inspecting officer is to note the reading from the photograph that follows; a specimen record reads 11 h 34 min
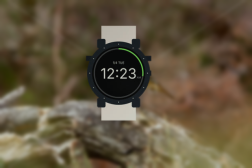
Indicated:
12 h 23 min
